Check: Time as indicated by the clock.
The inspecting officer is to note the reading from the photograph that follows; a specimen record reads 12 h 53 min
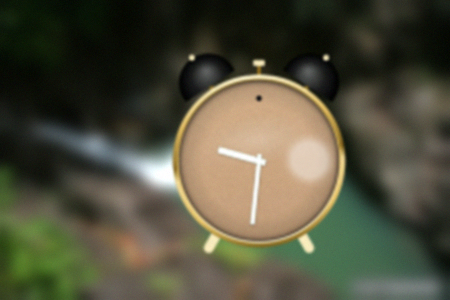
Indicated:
9 h 31 min
